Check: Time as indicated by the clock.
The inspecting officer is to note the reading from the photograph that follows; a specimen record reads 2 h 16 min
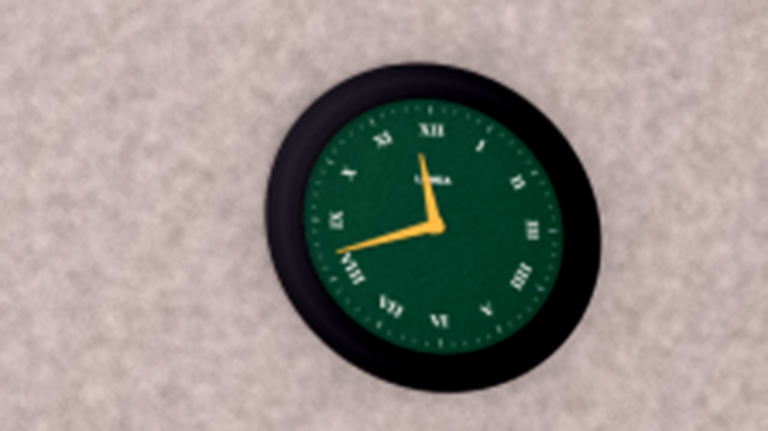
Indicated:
11 h 42 min
